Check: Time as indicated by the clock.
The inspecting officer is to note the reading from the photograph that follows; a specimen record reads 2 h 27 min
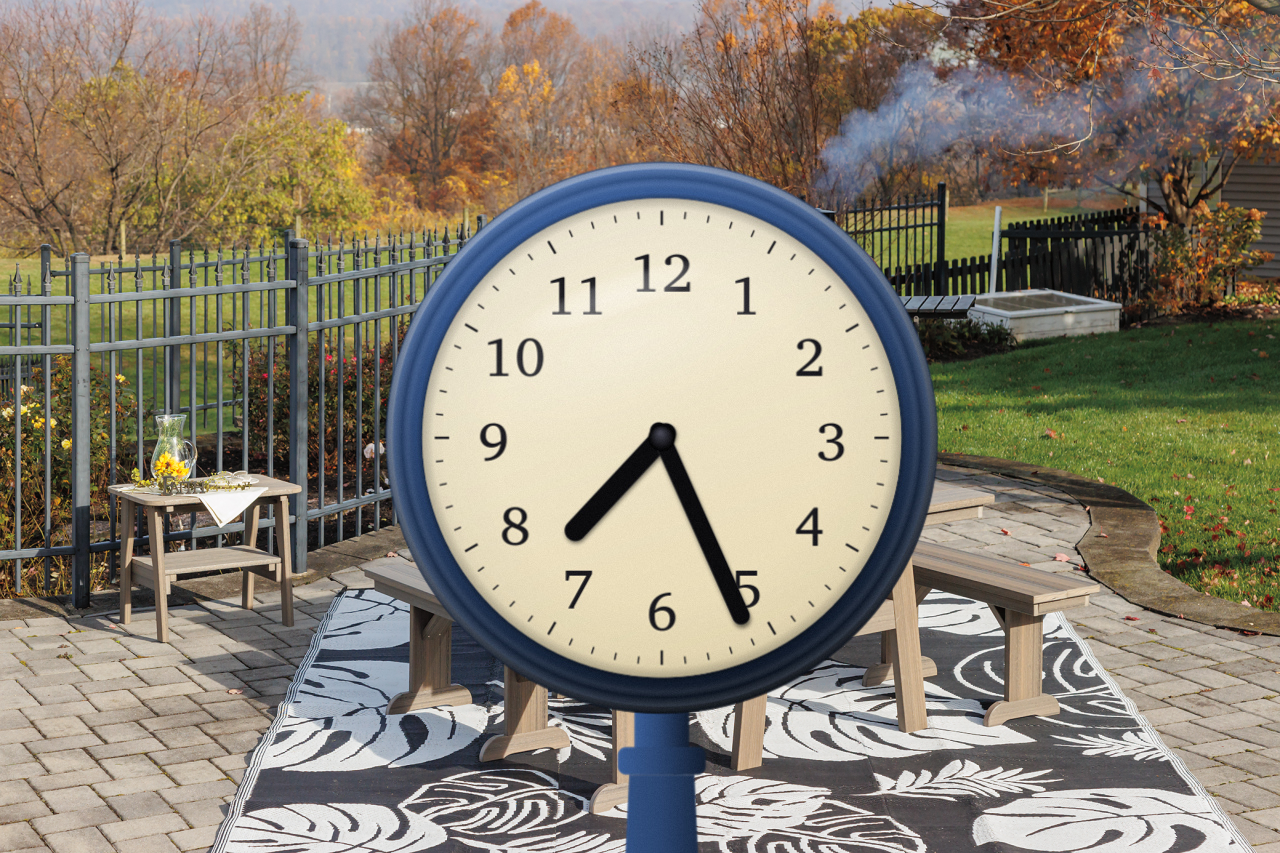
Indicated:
7 h 26 min
